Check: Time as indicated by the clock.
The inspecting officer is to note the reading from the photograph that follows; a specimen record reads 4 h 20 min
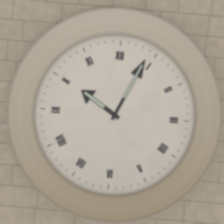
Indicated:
10 h 04 min
